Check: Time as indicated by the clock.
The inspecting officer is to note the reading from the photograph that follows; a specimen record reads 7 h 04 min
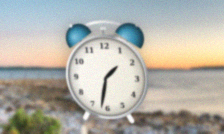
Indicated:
1 h 32 min
